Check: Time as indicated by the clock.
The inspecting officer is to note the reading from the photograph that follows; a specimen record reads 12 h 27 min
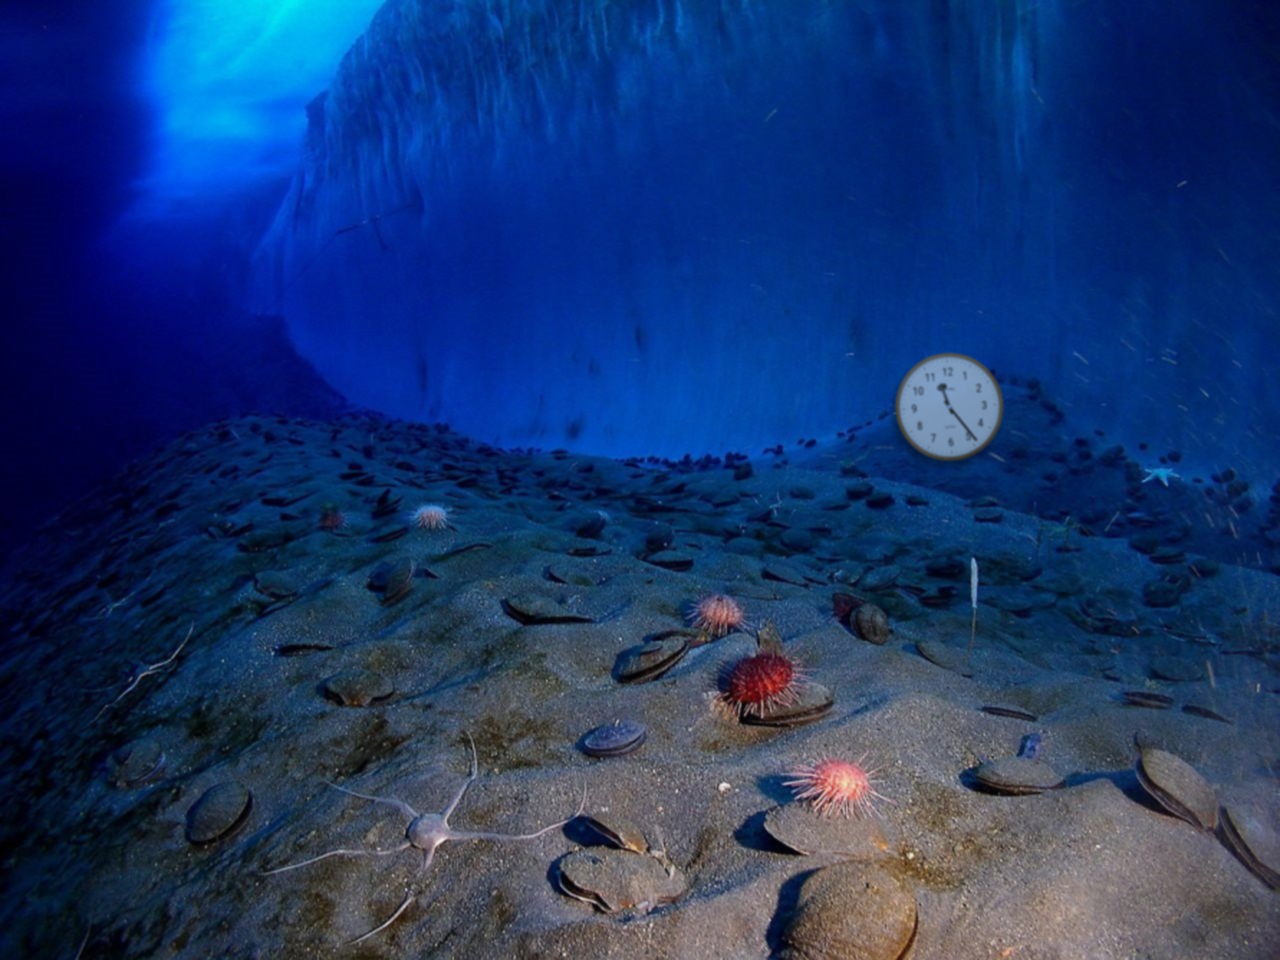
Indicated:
11 h 24 min
